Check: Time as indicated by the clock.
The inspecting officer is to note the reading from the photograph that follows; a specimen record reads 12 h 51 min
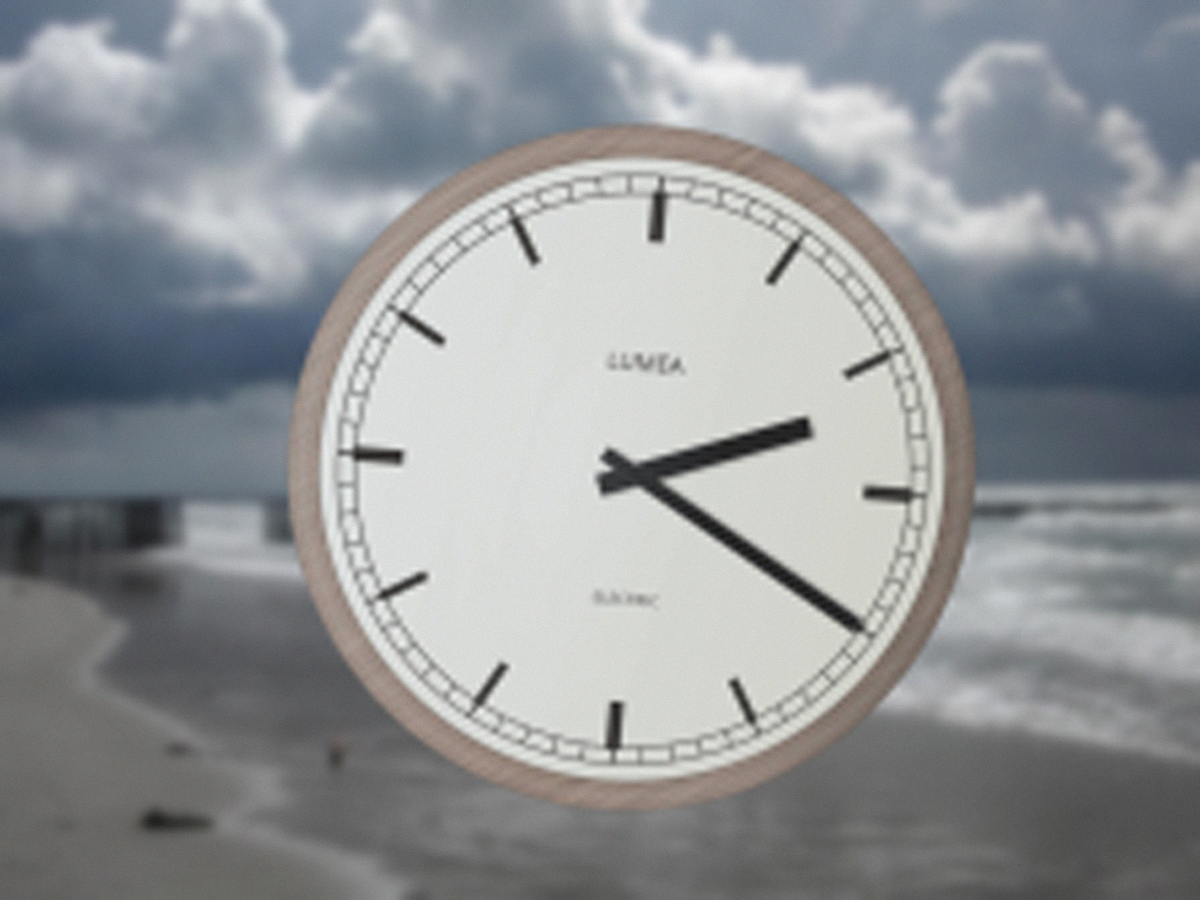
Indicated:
2 h 20 min
